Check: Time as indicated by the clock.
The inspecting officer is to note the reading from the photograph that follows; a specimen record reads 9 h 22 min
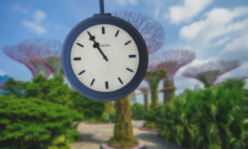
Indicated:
10 h 55 min
